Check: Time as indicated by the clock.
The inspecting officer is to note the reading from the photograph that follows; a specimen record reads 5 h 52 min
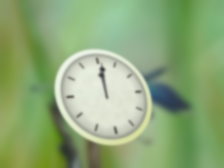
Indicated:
12 h 01 min
